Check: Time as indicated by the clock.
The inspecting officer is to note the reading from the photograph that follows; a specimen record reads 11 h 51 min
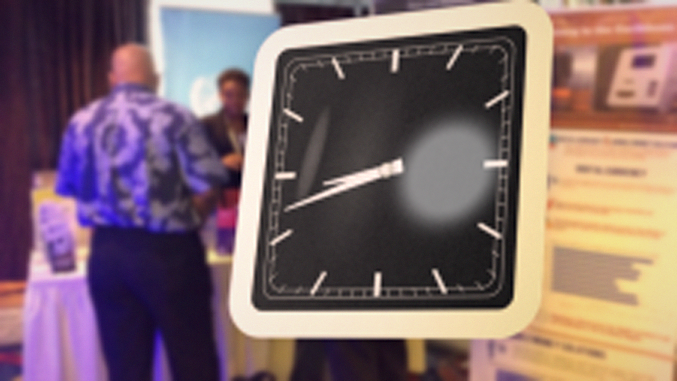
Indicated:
8 h 42 min
